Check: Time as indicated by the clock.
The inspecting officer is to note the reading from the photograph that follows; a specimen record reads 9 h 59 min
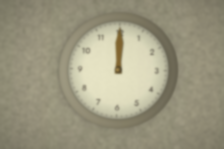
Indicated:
12 h 00 min
